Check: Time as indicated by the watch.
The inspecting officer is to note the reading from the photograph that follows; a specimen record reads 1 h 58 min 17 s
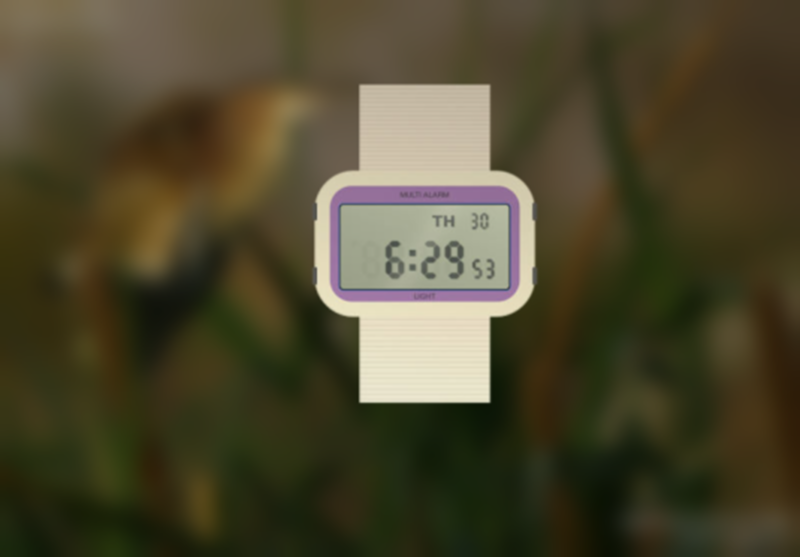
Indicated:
6 h 29 min 53 s
